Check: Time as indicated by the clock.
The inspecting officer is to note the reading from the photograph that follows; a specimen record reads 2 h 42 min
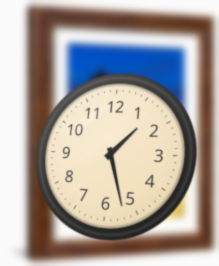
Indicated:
1 h 27 min
